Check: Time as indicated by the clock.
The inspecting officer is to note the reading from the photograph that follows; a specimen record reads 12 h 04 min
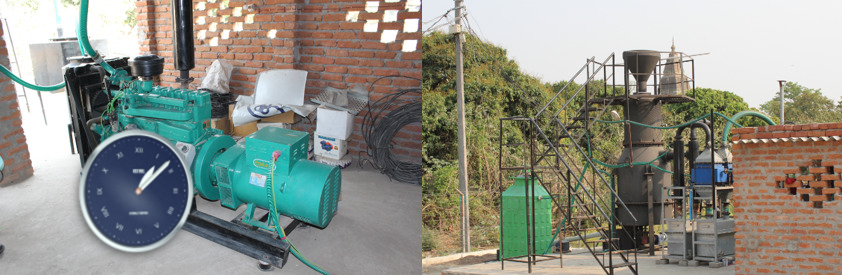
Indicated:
1 h 08 min
